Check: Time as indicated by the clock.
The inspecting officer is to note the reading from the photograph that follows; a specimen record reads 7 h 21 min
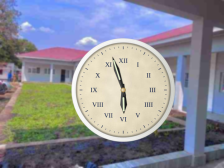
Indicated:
5 h 57 min
